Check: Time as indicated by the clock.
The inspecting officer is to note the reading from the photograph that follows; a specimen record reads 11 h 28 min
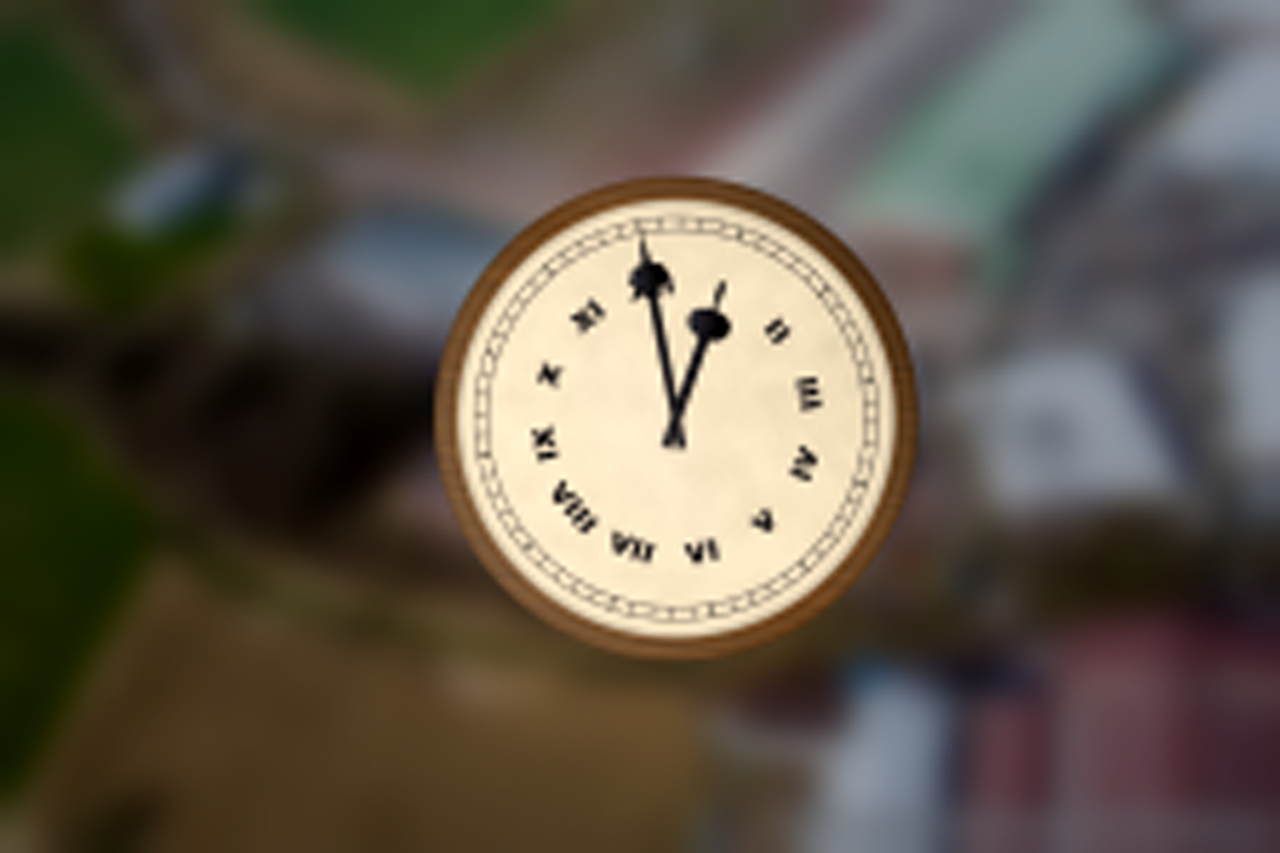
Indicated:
1 h 00 min
